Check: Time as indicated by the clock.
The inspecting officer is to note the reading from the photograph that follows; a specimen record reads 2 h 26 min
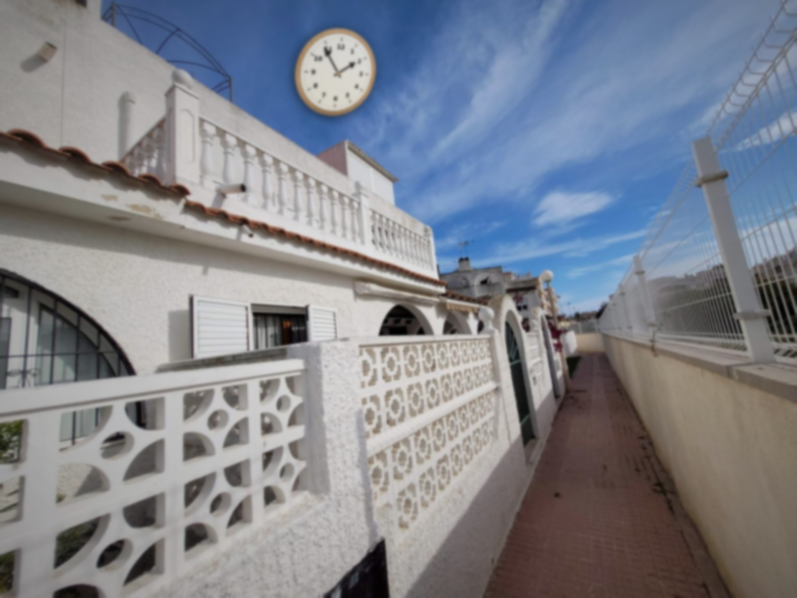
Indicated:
1 h 54 min
